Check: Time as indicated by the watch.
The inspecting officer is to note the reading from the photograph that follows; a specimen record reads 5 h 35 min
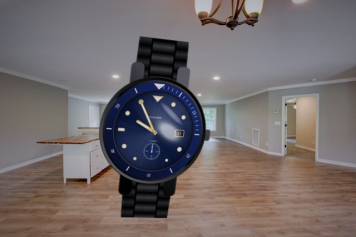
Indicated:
9 h 55 min
